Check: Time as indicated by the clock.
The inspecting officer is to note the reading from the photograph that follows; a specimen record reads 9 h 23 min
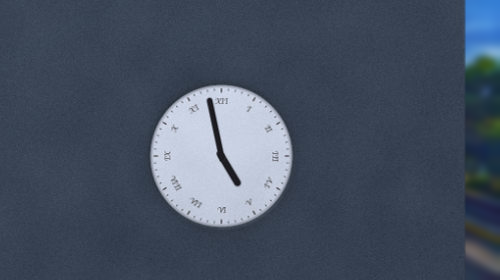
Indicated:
4 h 58 min
